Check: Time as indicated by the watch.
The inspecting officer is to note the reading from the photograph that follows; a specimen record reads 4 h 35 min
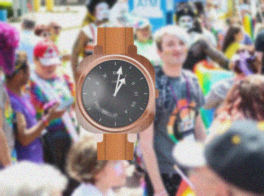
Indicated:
1 h 02 min
